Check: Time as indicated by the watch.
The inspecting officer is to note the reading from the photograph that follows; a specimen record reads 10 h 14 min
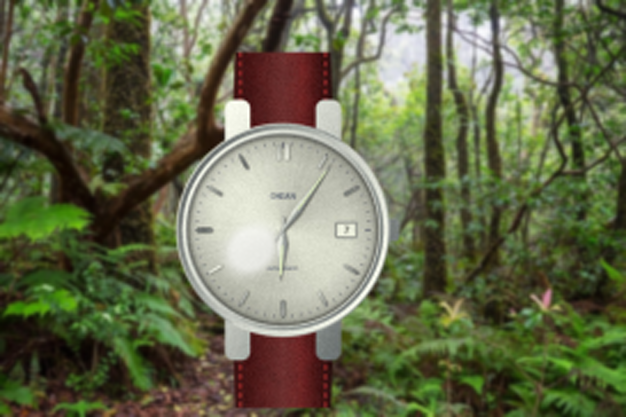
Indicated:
6 h 06 min
